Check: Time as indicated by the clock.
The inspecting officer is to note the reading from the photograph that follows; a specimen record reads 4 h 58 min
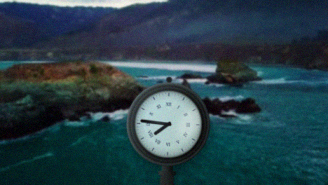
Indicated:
7 h 46 min
